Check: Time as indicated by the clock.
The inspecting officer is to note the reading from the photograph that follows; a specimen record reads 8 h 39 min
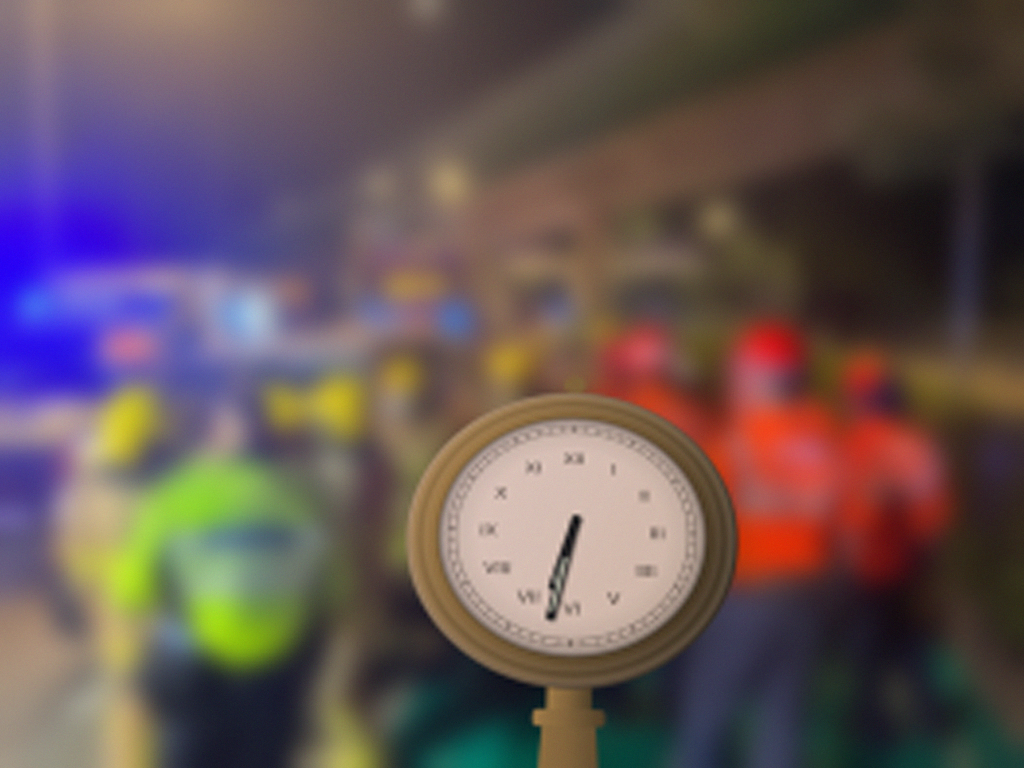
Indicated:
6 h 32 min
